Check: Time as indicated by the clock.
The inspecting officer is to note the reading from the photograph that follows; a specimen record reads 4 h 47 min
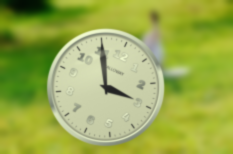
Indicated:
2 h 55 min
